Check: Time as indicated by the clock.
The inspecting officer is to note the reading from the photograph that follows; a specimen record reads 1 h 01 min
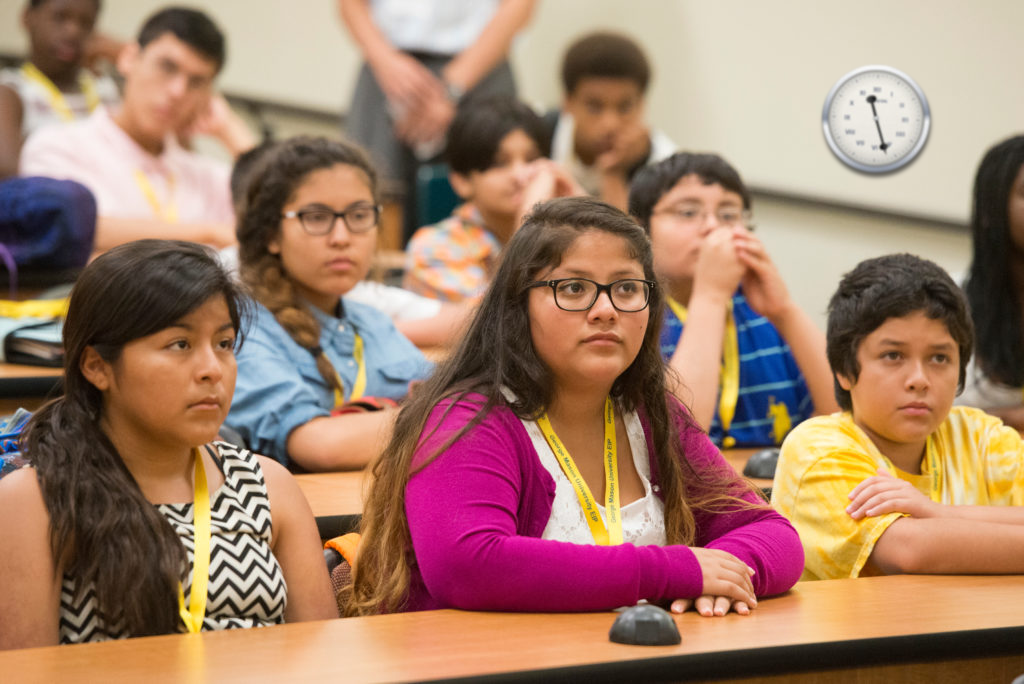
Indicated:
11 h 27 min
